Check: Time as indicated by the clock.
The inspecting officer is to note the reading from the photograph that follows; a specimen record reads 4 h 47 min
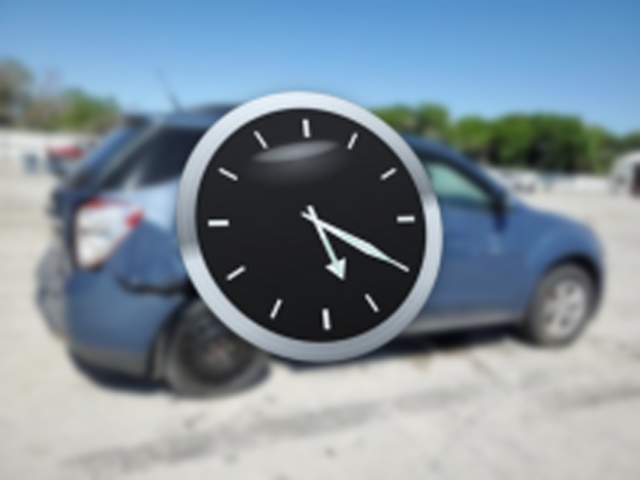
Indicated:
5 h 20 min
